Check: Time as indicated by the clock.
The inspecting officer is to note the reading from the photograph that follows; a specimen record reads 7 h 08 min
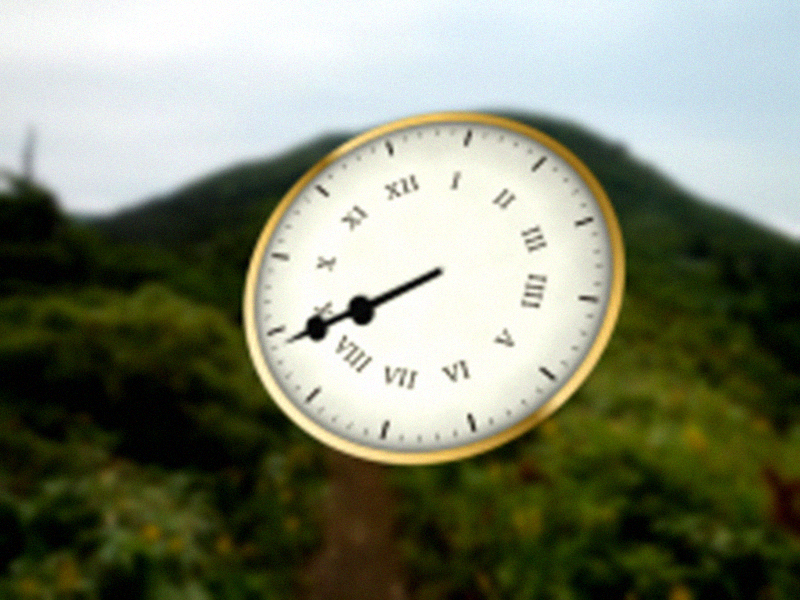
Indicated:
8 h 44 min
